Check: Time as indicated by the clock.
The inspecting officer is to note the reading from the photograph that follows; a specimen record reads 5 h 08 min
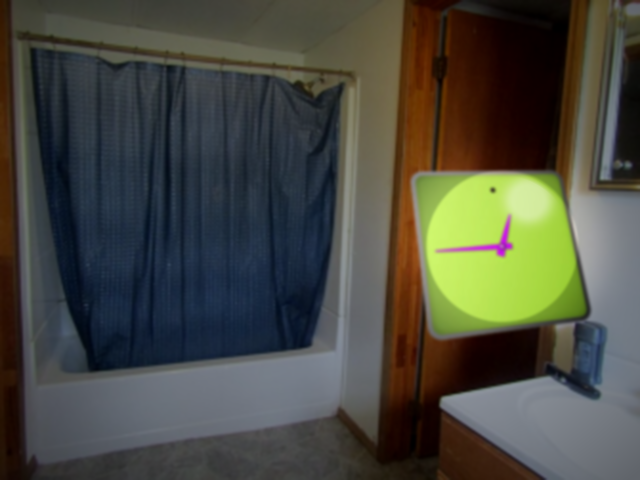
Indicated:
12 h 45 min
